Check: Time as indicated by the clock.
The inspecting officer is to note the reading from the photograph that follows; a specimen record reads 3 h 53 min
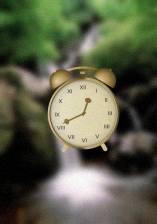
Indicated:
12 h 41 min
